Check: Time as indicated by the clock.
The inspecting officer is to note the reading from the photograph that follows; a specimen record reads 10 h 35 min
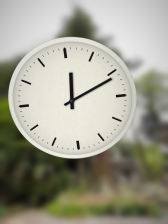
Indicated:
12 h 11 min
